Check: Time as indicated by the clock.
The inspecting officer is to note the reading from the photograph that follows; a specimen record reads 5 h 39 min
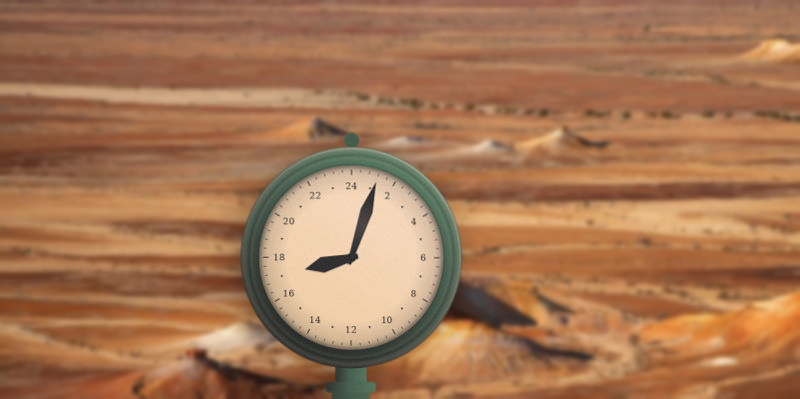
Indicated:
17 h 03 min
